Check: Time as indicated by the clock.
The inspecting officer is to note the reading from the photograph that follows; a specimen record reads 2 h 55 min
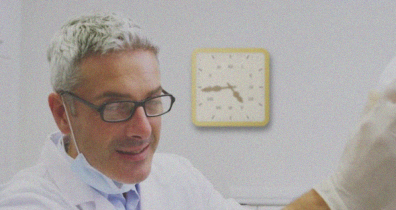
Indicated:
4 h 44 min
